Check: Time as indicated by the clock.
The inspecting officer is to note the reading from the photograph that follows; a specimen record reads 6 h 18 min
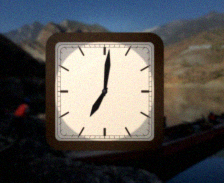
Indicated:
7 h 01 min
